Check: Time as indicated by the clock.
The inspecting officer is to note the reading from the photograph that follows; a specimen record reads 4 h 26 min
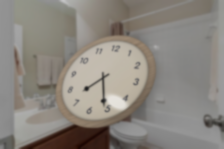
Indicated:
7 h 26 min
